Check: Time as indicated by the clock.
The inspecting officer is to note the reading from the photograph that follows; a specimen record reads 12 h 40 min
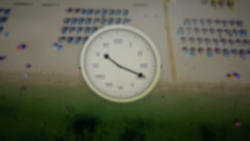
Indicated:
10 h 19 min
